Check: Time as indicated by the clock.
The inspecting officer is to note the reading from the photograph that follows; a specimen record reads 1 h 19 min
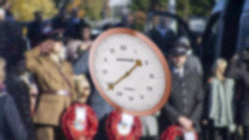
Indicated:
1 h 39 min
